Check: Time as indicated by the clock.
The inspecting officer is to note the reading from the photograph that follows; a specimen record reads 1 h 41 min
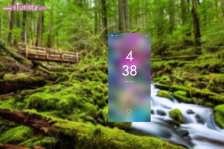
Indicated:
4 h 38 min
